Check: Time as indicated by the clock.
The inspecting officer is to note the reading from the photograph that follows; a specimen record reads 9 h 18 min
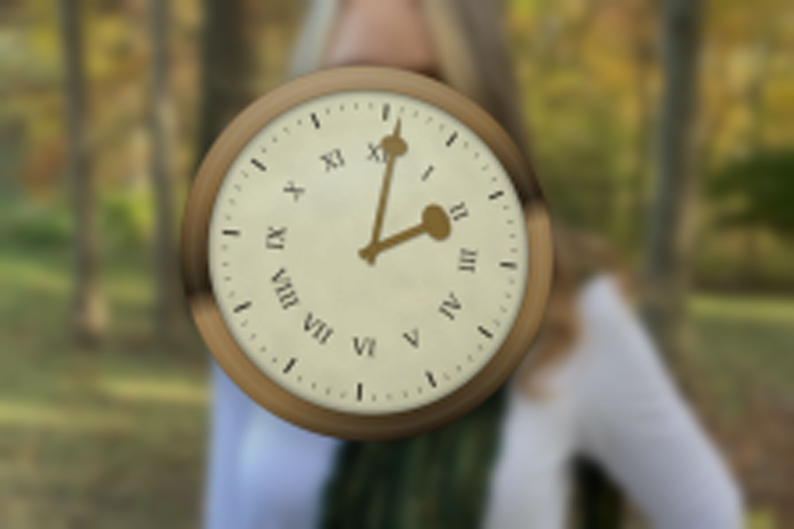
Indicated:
2 h 01 min
